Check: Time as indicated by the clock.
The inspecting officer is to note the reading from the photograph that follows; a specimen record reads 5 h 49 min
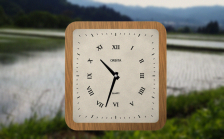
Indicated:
10 h 33 min
